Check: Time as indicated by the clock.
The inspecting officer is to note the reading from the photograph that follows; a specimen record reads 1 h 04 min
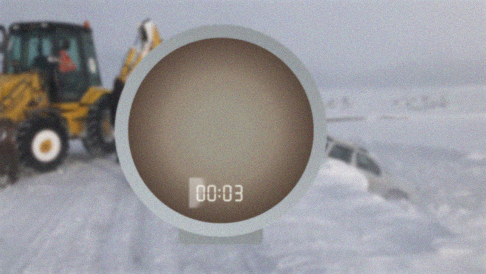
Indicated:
0 h 03 min
